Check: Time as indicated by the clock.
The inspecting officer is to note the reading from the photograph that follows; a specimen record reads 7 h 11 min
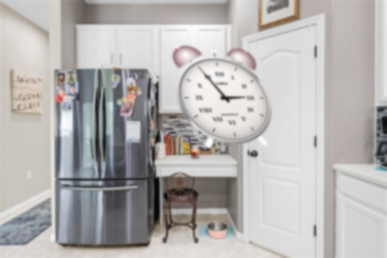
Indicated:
2 h 55 min
